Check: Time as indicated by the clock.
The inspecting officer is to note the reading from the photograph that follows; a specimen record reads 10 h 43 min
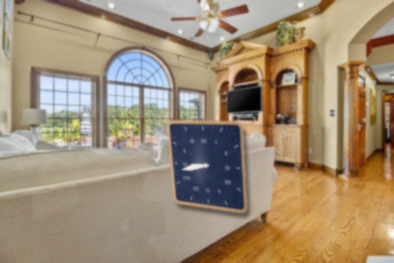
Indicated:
8 h 43 min
